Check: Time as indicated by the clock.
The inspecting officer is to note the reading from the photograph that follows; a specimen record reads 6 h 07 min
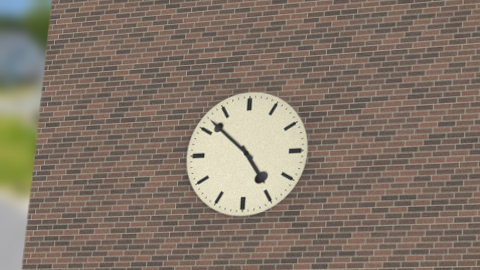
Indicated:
4 h 52 min
